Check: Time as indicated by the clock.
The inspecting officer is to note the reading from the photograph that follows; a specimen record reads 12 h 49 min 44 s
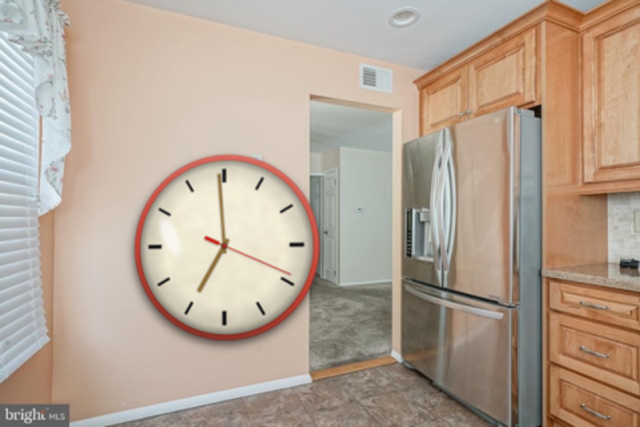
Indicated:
6 h 59 min 19 s
